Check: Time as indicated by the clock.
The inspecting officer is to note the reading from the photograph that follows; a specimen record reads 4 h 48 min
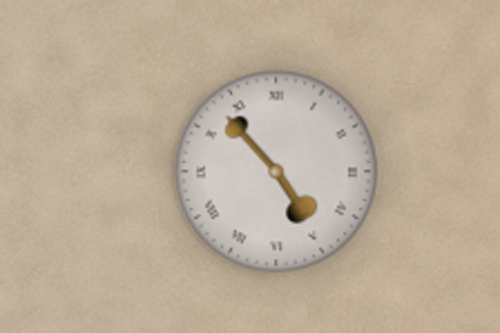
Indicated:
4 h 53 min
